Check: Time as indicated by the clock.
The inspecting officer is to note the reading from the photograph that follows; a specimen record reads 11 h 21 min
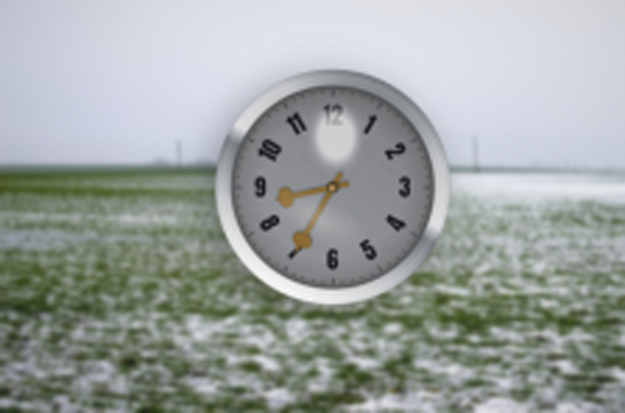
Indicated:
8 h 35 min
